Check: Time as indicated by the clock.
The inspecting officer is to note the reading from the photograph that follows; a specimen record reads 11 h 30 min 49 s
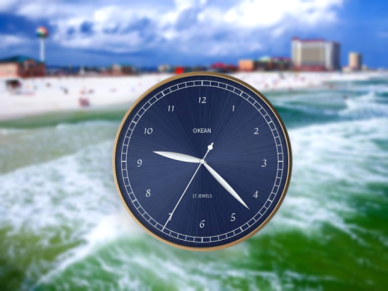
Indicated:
9 h 22 min 35 s
